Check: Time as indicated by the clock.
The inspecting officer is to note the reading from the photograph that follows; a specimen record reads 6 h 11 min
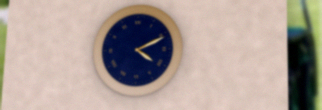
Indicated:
4 h 11 min
